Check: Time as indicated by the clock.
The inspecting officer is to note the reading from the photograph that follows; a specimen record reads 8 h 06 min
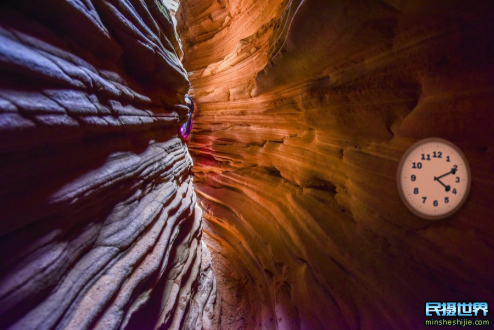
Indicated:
4 h 11 min
